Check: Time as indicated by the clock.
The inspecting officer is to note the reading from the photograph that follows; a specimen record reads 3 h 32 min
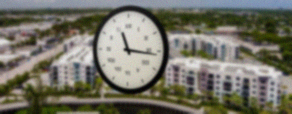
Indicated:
11 h 16 min
